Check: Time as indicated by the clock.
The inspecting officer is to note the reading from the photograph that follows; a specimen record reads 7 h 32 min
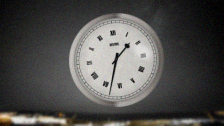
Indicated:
1 h 33 min
